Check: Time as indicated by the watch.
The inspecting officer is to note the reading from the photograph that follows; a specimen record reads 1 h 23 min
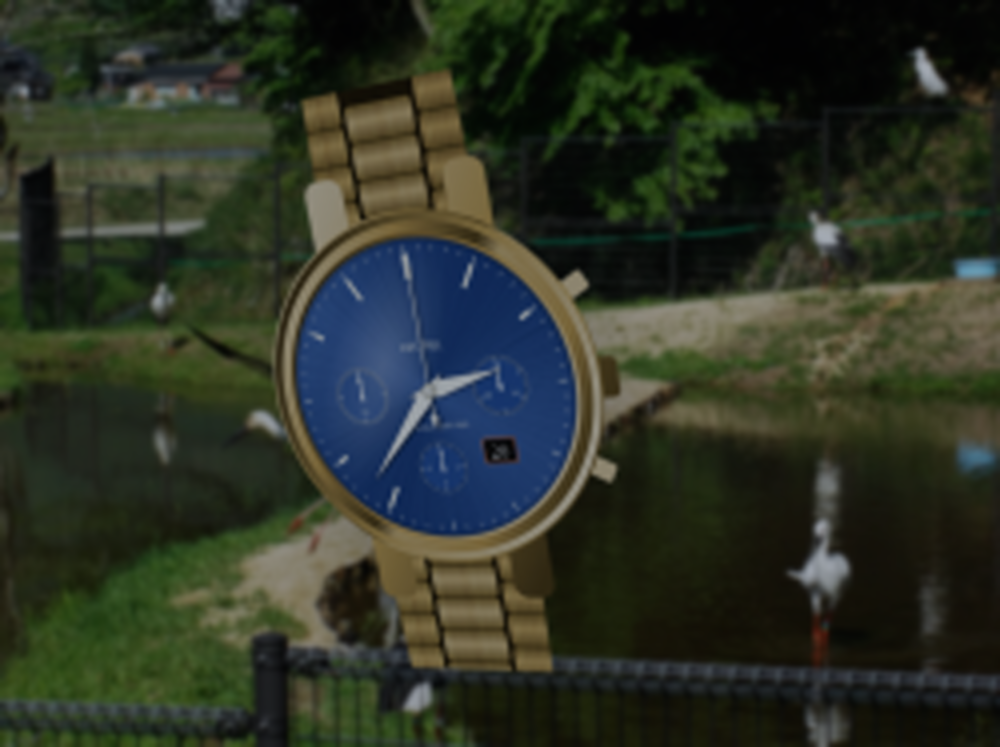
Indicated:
2 h 37 min
